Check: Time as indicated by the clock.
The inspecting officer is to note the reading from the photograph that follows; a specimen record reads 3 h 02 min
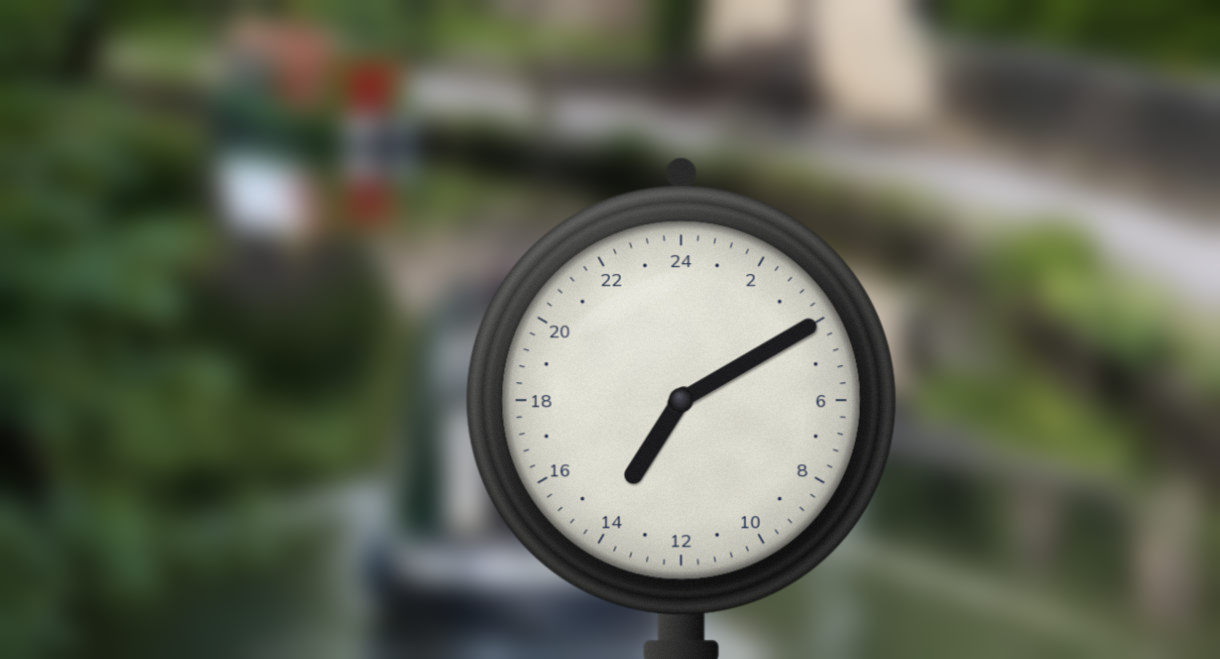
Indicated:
14 h 10 min
